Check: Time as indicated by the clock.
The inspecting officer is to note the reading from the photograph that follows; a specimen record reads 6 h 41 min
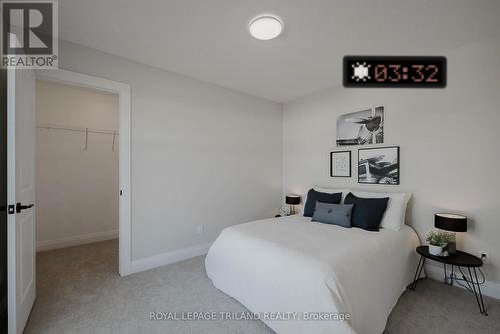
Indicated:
3 h 32 min
